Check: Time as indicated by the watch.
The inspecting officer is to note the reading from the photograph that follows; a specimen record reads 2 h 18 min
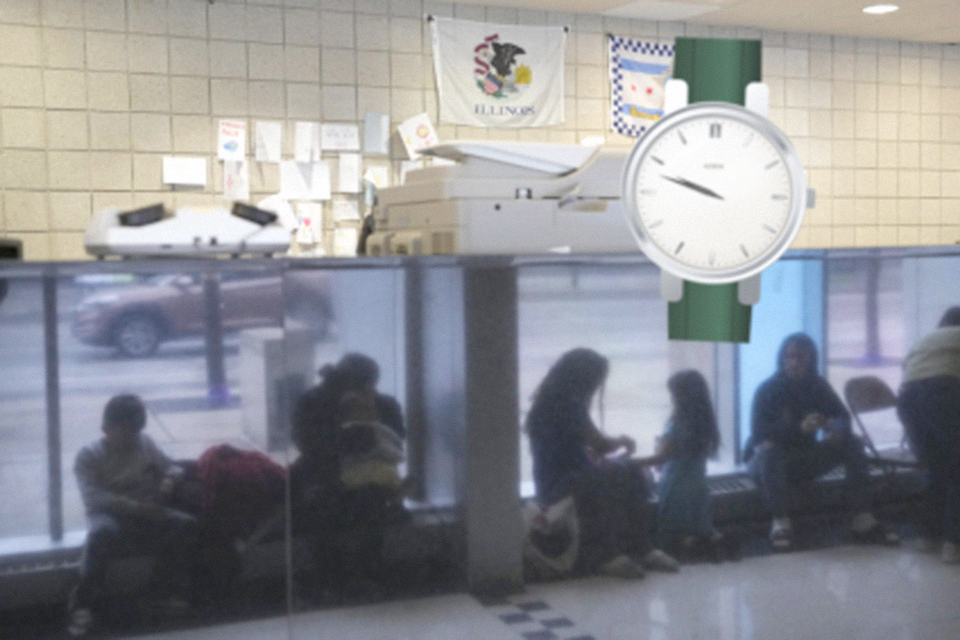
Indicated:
9 h 48 min
